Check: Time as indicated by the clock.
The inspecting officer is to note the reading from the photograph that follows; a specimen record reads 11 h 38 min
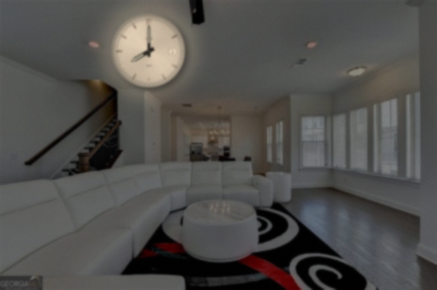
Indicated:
8 h 00 min
